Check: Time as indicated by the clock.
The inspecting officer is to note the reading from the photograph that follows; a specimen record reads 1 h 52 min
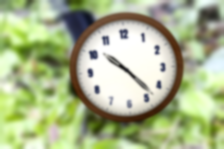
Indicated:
10 h 23 min
